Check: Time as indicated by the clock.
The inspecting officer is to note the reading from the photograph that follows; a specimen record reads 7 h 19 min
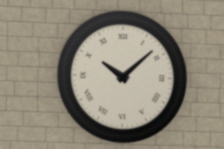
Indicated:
10 h 08 min
